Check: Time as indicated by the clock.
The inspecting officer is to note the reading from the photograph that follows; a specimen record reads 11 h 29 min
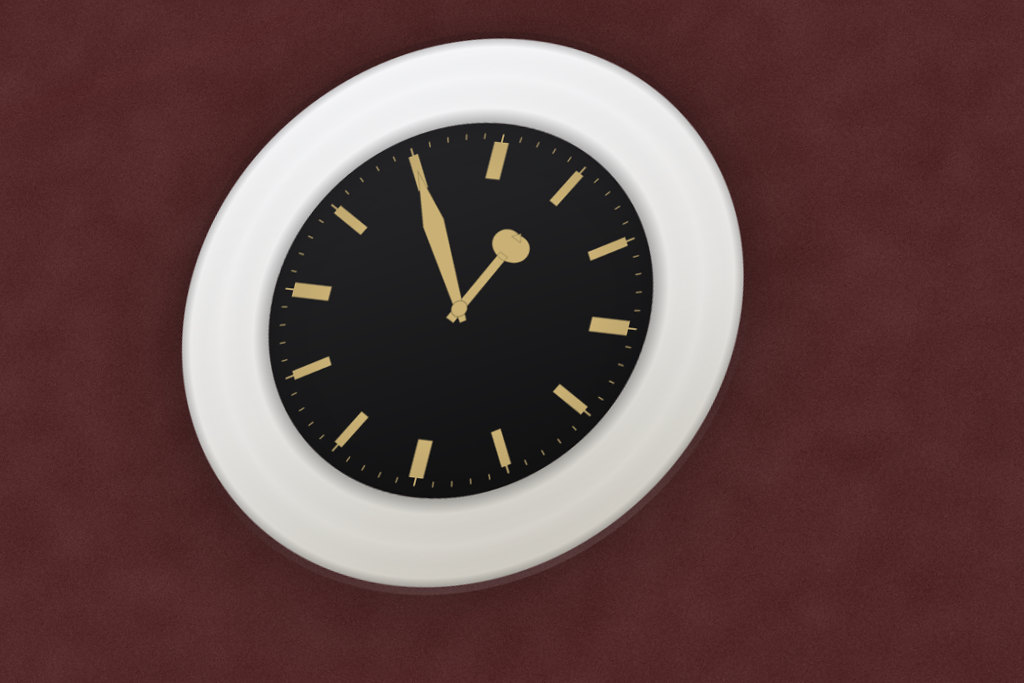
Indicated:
12 h 55 min
